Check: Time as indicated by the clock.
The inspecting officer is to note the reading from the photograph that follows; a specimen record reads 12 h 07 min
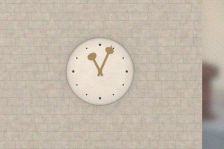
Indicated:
11 h 04 min
